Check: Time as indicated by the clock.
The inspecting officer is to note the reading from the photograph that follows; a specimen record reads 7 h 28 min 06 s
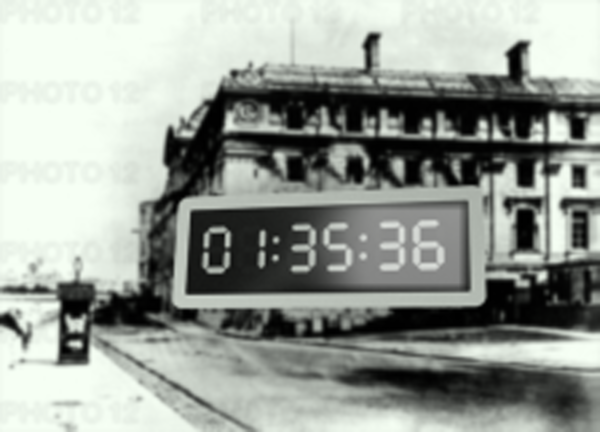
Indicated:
1 h 35 min 36 s
